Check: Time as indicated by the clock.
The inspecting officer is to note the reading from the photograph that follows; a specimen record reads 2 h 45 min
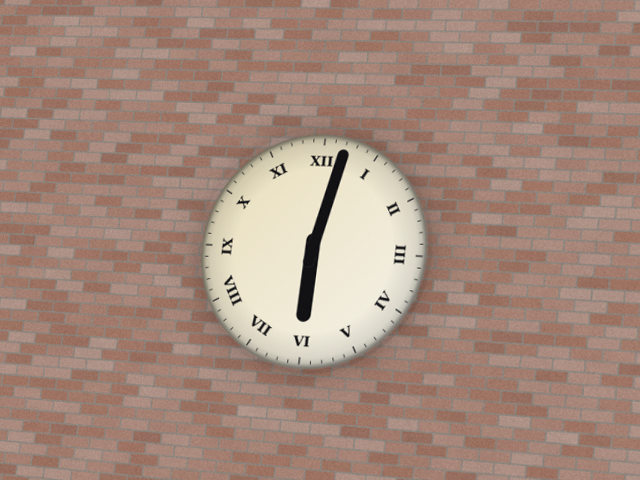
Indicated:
6 h 02 min
